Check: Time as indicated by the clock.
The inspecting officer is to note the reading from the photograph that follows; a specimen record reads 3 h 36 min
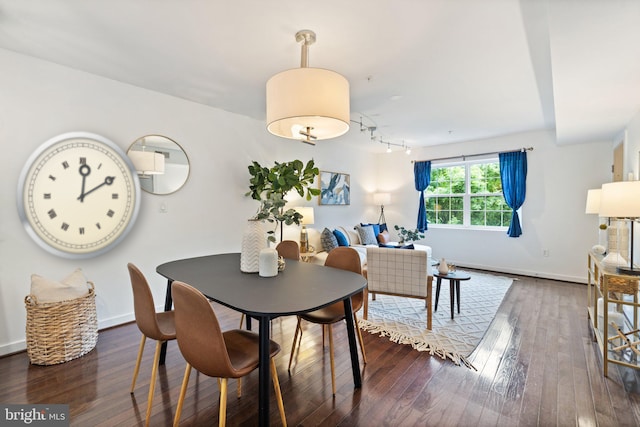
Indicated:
12 h 10 min
